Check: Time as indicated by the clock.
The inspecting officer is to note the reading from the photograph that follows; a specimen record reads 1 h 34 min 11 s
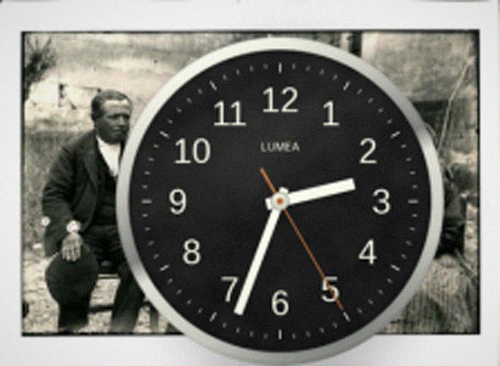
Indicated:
2 h 33 min 25 s
